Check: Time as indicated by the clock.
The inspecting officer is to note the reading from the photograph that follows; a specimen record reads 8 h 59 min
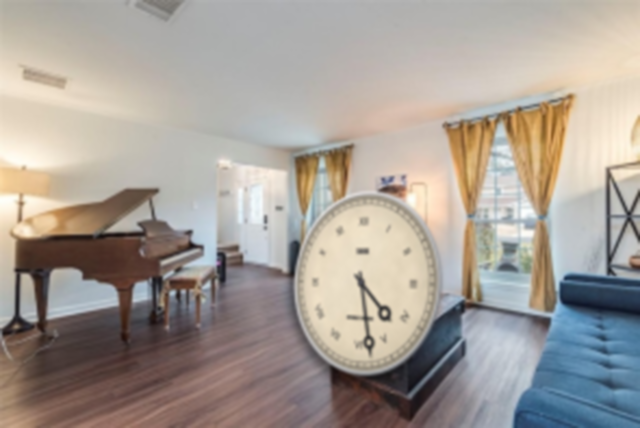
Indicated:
4 h 28 min
